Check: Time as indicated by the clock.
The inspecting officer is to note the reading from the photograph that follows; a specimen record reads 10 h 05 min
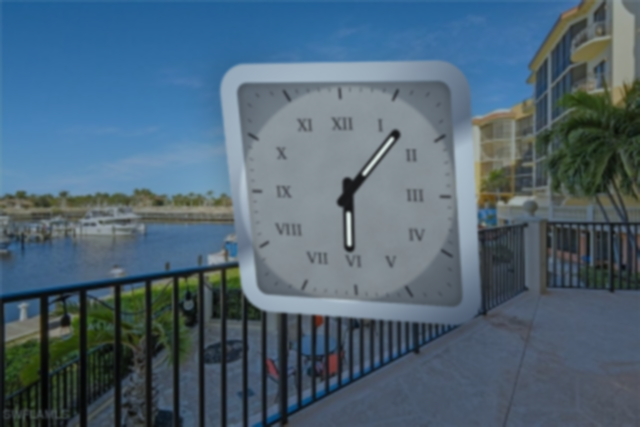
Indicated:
6 h 07 min
